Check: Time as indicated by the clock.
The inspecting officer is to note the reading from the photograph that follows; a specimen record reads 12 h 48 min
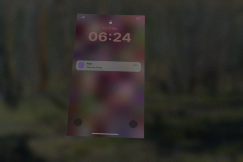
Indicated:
6 h 24 min
